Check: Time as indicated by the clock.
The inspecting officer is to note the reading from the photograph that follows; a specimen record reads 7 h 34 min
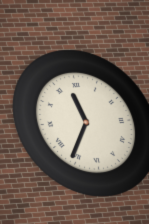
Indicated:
11 h 36 min
